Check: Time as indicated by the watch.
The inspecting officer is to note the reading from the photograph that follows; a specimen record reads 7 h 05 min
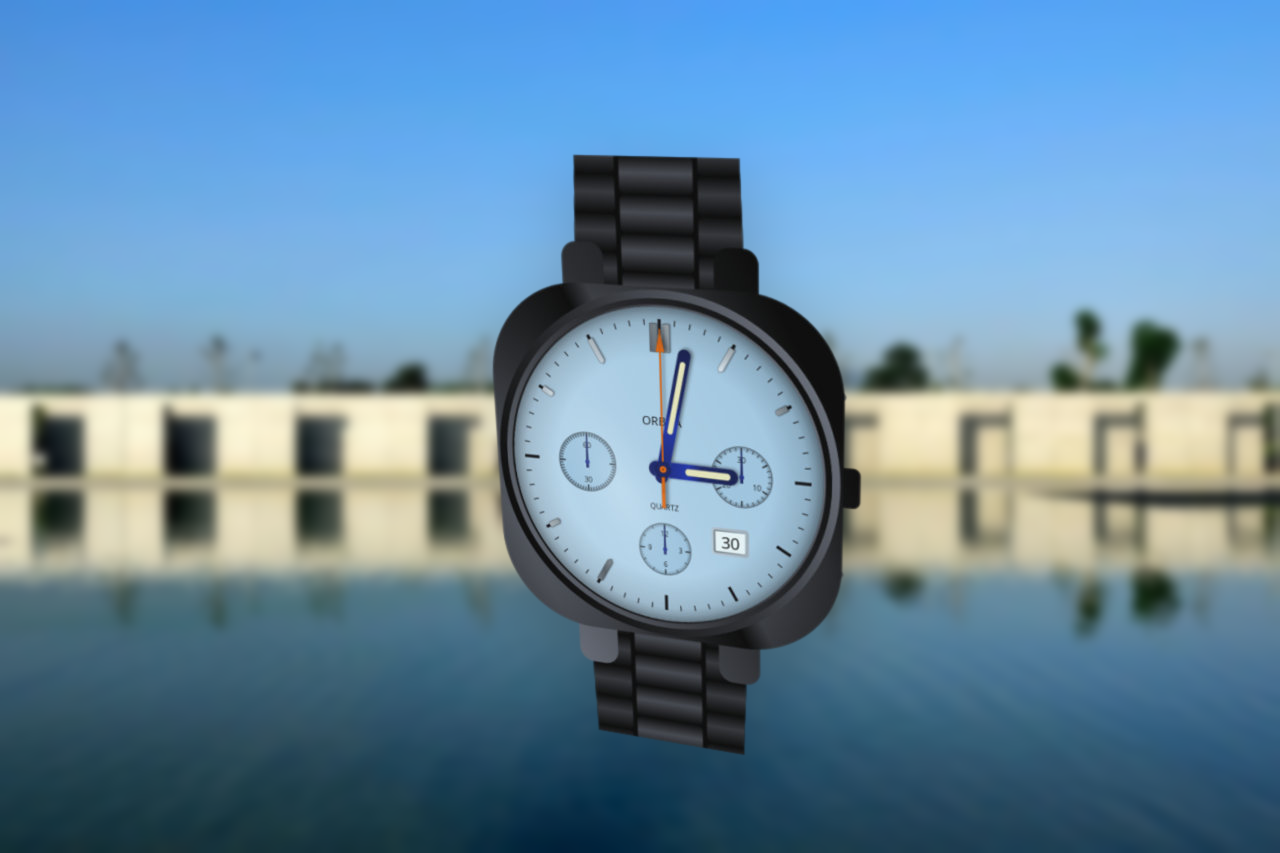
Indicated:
3 h 02 min
